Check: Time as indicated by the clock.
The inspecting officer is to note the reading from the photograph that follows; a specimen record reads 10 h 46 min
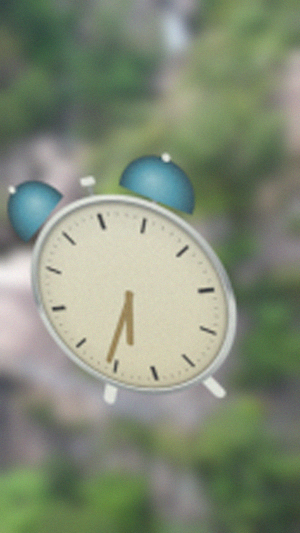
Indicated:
6 h 36 min
